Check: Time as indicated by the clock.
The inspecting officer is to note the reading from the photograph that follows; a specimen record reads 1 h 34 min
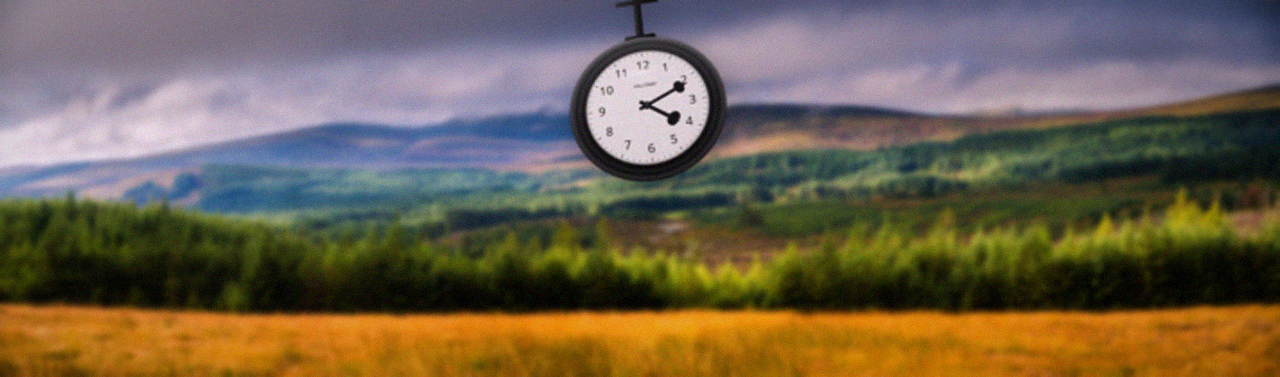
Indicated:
4 h 11 min
